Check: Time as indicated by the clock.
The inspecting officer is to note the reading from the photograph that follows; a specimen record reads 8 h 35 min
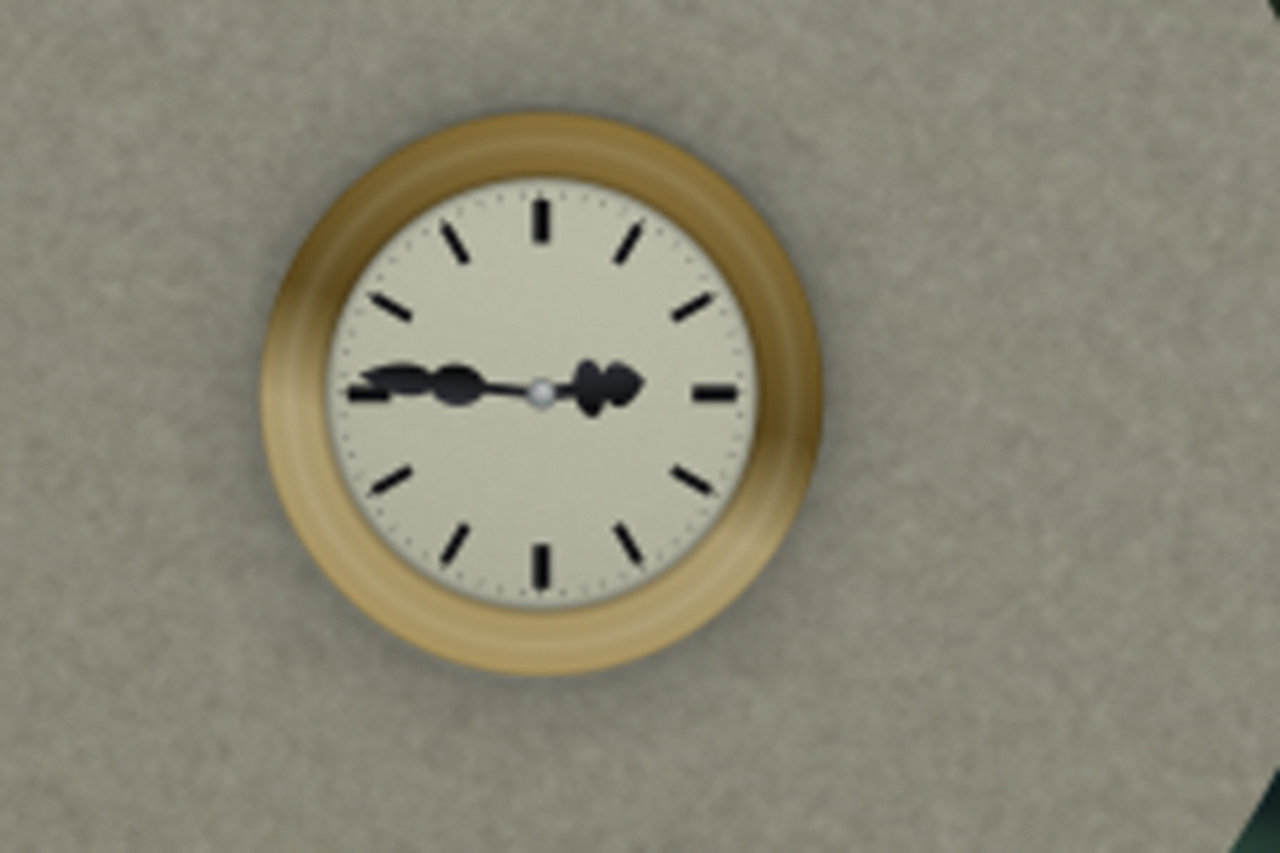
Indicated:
2 h 46 min
